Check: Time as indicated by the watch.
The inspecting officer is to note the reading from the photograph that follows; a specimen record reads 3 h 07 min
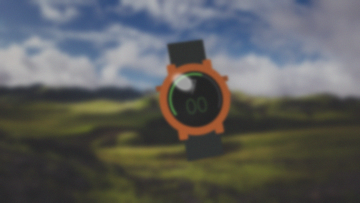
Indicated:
7 h 00 min
